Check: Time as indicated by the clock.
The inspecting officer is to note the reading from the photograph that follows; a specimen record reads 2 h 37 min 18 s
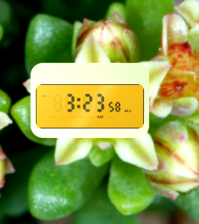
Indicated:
3 h 23 min 58 s
